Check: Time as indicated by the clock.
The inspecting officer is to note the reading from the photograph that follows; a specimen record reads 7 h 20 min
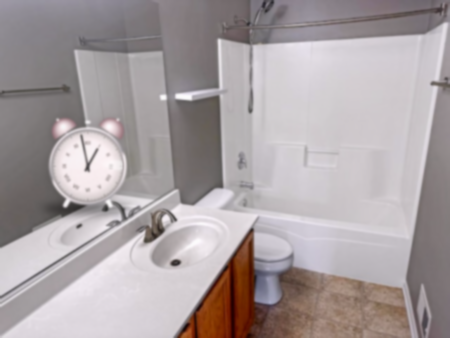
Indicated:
12 h 58 min
